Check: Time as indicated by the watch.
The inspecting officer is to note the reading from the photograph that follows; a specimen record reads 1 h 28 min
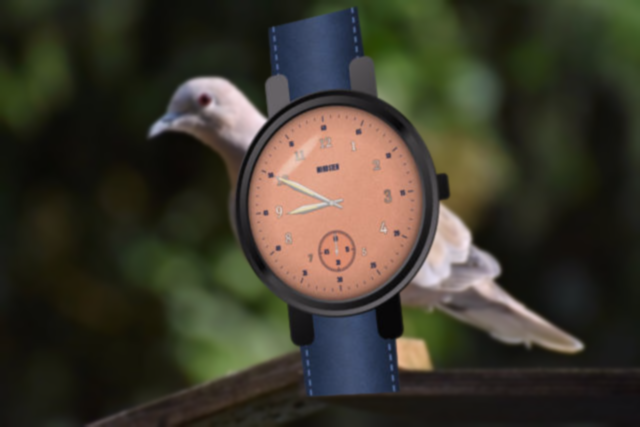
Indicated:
8 h 50 min
